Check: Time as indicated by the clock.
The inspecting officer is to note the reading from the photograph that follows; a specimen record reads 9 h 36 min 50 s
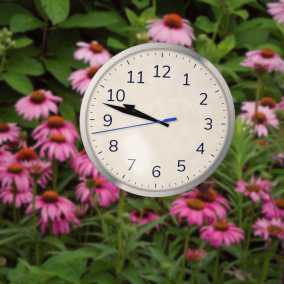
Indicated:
9 h 47 min 43 s
